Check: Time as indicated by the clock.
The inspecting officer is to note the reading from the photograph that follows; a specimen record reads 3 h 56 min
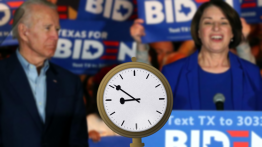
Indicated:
8 h 51 min
